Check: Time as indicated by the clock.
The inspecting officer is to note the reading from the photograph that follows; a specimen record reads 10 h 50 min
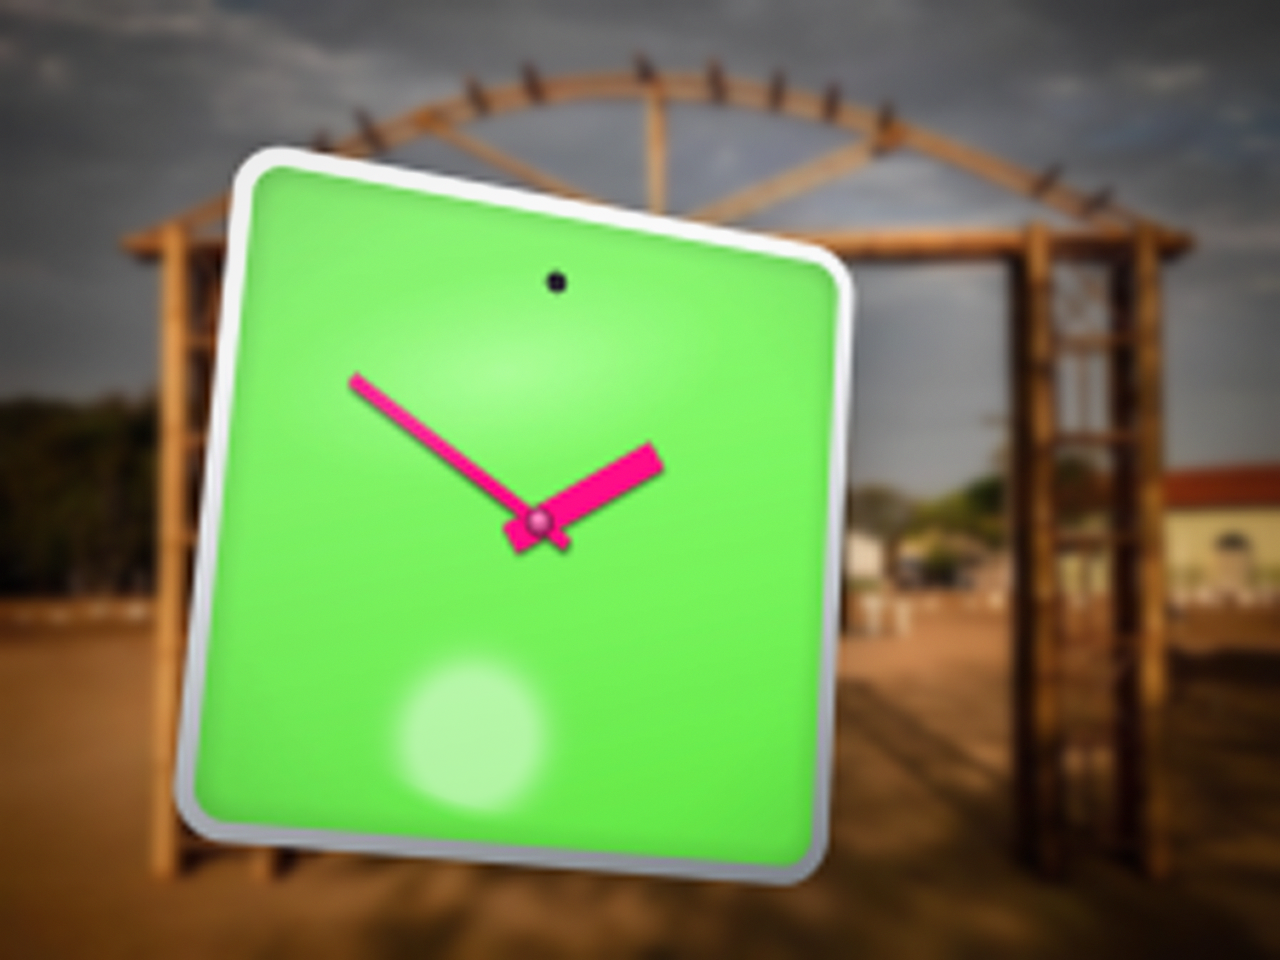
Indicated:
1 h 50 min
